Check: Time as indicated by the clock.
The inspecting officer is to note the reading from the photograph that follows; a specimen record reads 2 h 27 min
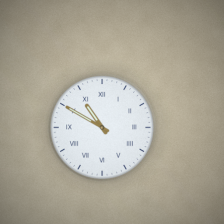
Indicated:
10 h 50 min
